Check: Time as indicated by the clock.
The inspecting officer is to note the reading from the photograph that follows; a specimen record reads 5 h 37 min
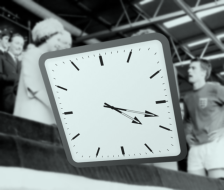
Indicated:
4 h 18 min
